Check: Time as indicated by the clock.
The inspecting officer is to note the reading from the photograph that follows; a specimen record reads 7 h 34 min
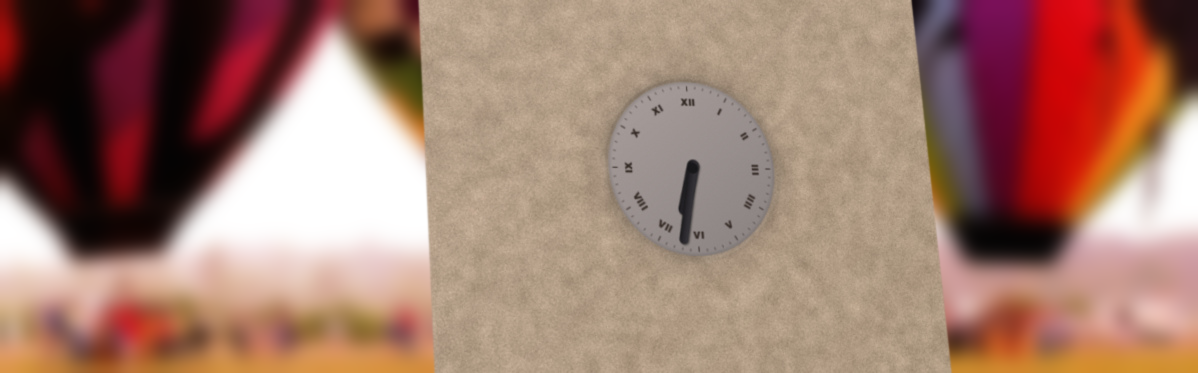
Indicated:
6 h 32 min
